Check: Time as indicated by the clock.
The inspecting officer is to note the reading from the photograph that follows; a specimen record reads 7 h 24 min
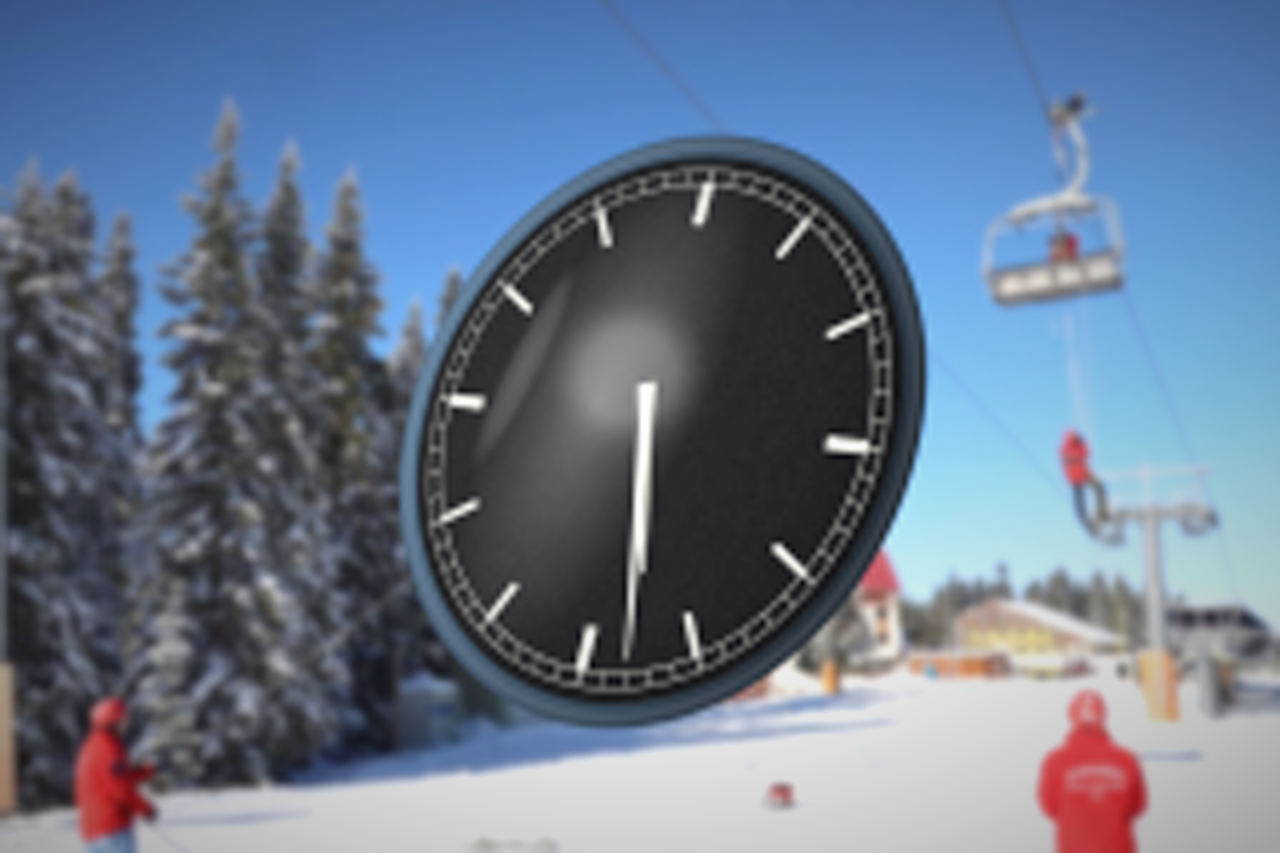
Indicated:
5 h 28 min
